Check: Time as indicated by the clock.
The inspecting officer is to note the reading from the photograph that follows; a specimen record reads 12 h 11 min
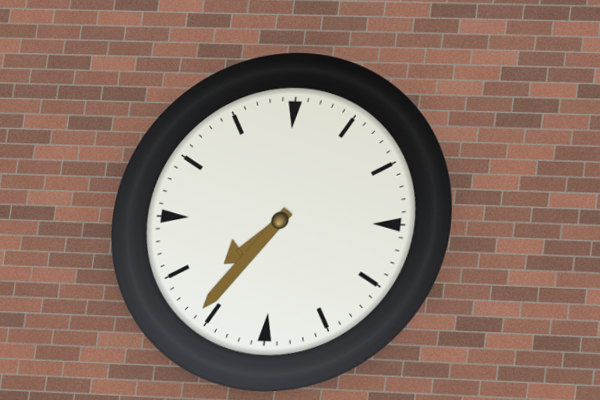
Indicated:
7 h 36 min
